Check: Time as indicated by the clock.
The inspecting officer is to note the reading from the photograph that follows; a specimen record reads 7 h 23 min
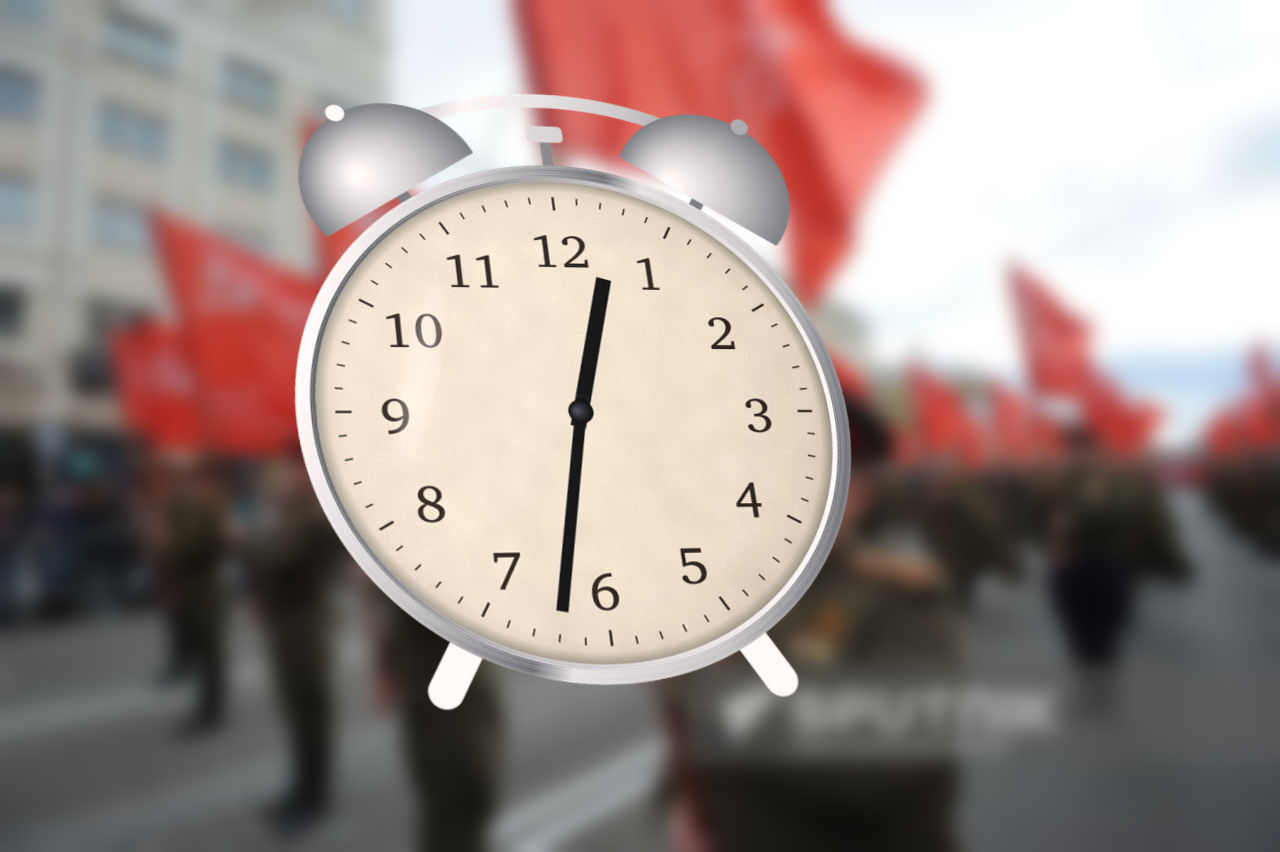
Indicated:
12 h 32 min
